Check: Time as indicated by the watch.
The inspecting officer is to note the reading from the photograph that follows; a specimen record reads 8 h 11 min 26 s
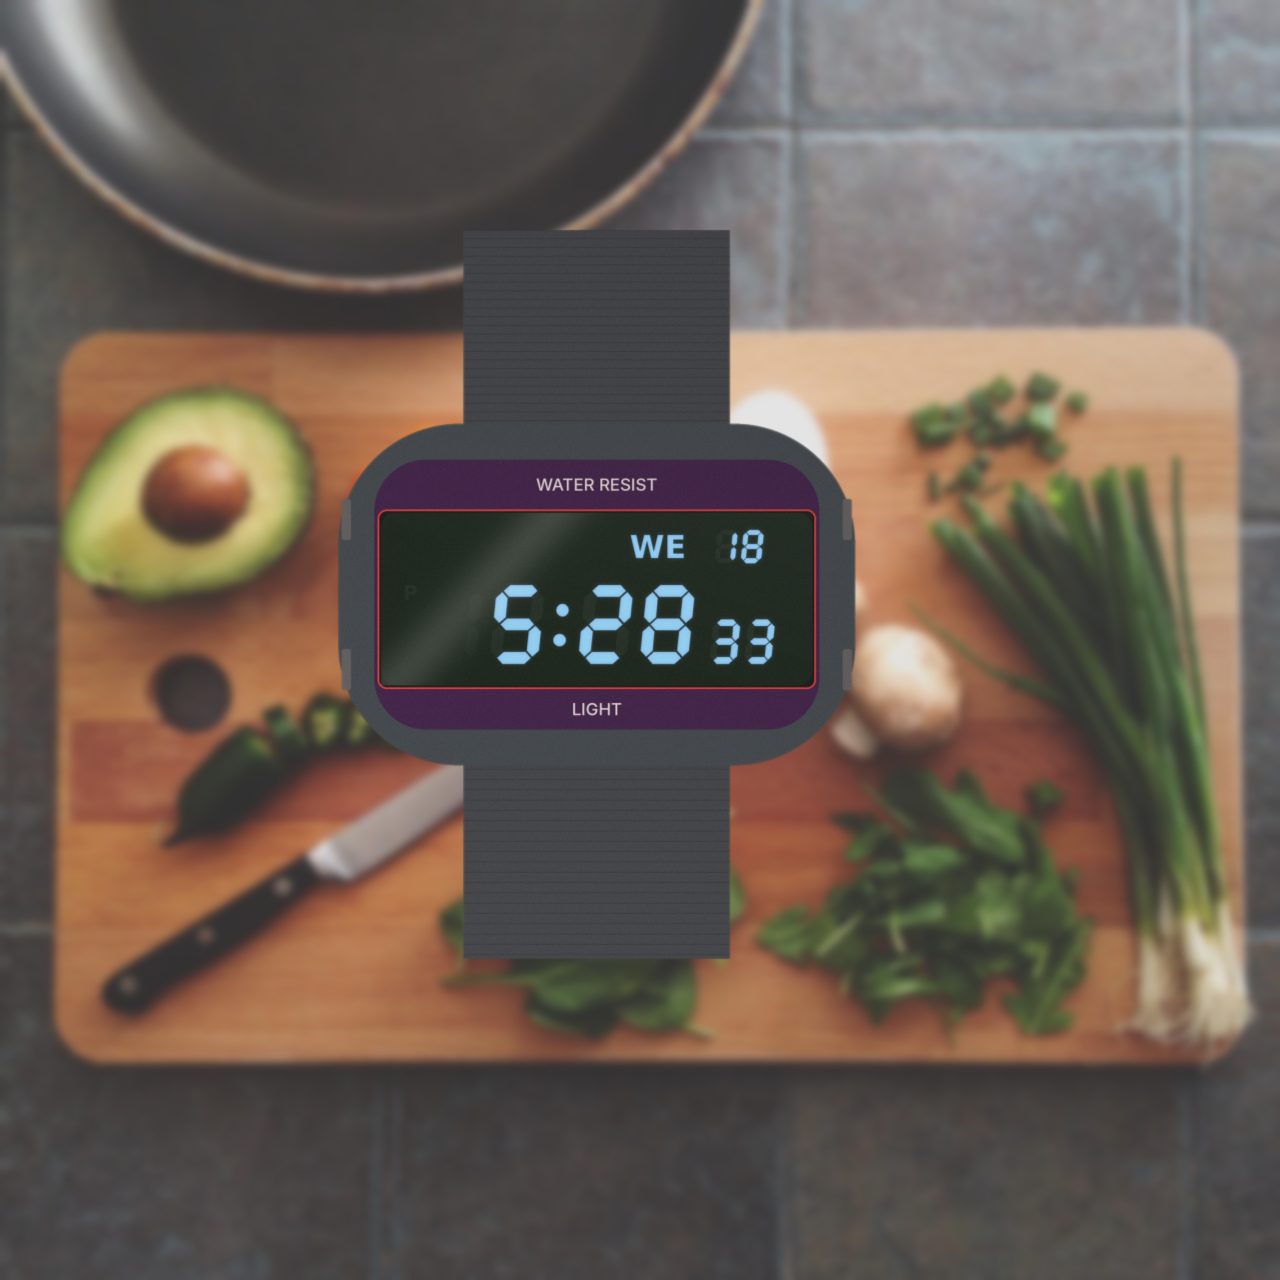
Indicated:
5 h 28 min 33 s
